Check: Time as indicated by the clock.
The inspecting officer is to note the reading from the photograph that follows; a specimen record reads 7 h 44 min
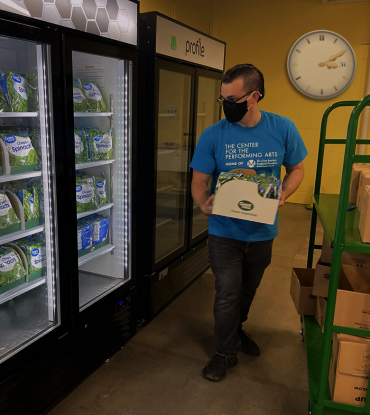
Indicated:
3 h 10 min
